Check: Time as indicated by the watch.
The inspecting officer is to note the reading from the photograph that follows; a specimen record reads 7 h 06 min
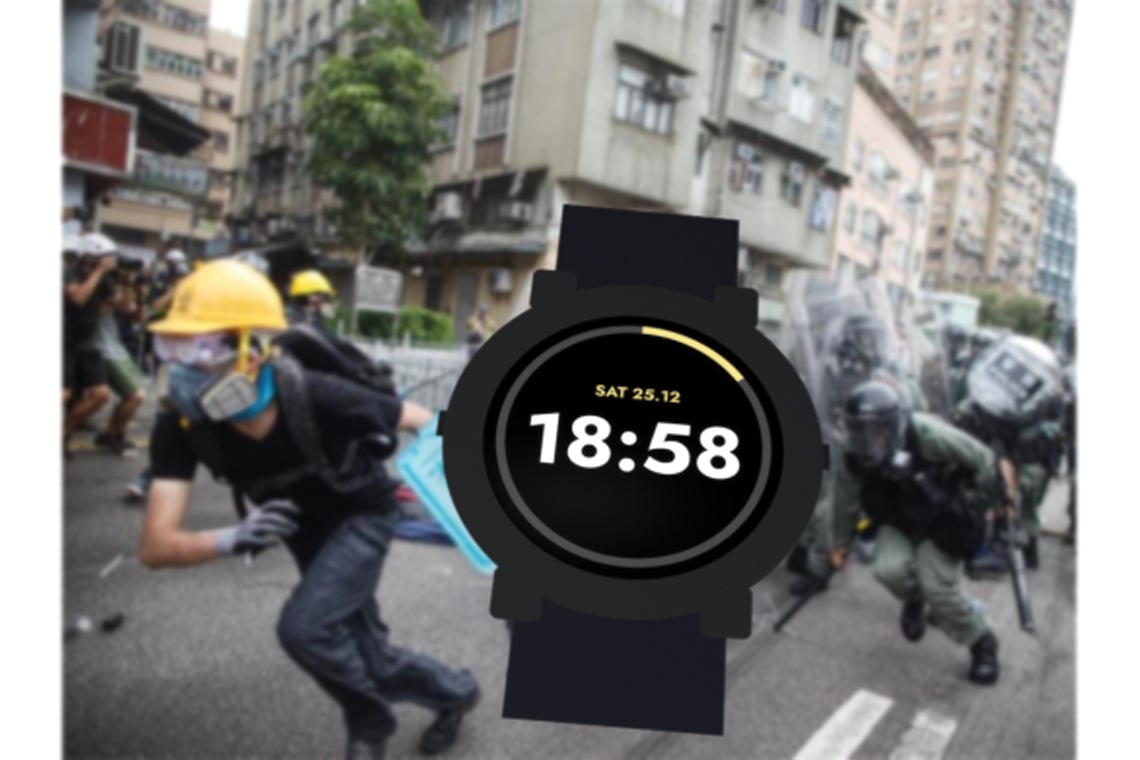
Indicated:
18 h 58 min
